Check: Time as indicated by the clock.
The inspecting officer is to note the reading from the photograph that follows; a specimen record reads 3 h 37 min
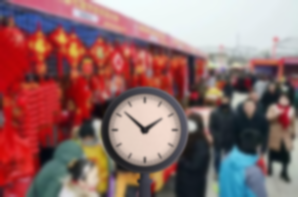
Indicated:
1 h 52 min
